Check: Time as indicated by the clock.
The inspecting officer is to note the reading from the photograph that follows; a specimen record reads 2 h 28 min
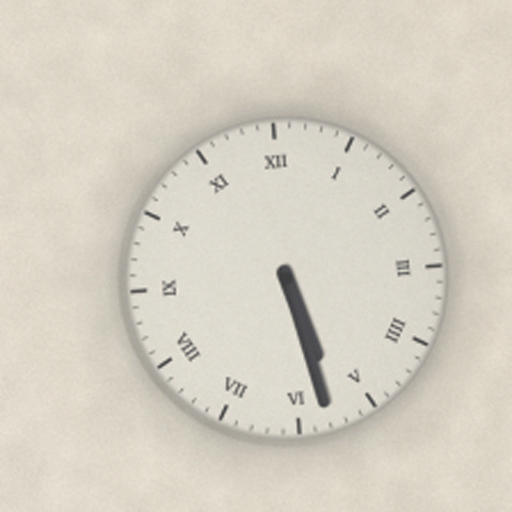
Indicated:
5 h 28 min
